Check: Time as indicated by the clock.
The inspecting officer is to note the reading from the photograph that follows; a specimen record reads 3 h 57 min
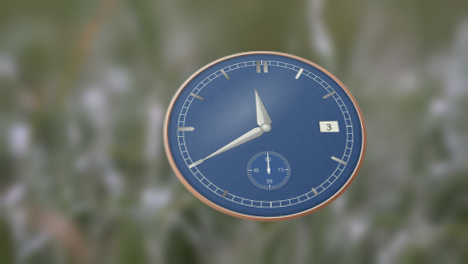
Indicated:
11 h 40 min
